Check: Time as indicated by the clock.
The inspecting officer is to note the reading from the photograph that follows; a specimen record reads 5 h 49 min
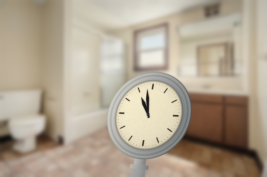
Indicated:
10 h 58 min
